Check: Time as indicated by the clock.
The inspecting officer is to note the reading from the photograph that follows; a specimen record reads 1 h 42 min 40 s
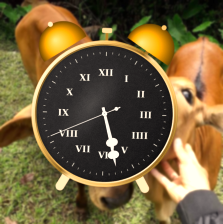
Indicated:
5 h 27 min 41 s
